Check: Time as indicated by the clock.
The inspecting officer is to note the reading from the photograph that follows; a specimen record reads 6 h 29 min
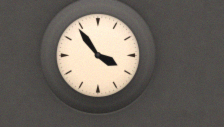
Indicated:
3 h 54 min
